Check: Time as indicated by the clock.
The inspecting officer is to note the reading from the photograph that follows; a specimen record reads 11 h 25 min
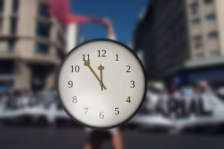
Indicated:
11 h 54 min
